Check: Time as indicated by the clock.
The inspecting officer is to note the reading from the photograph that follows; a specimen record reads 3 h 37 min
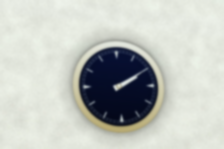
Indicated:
2 h 10 min
